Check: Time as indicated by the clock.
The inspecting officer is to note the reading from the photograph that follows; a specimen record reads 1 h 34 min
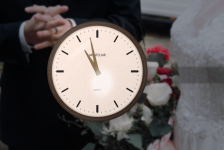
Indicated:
10 h 58 min
